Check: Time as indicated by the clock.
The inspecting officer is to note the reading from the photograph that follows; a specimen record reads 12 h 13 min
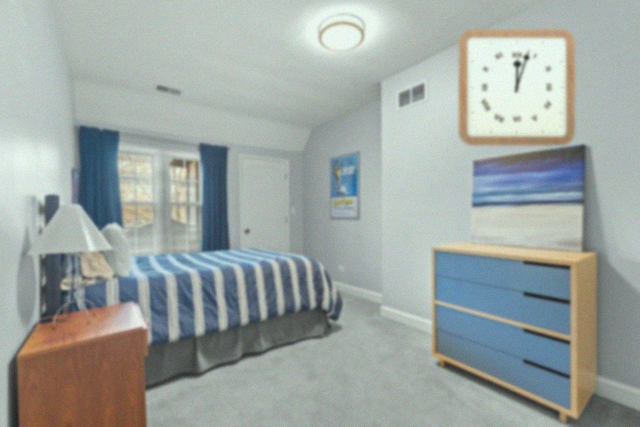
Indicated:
12 h 03 min
